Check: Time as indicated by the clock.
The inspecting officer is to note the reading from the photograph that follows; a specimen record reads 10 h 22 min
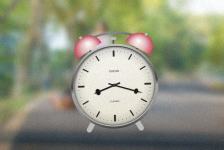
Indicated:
8 h 18 min
